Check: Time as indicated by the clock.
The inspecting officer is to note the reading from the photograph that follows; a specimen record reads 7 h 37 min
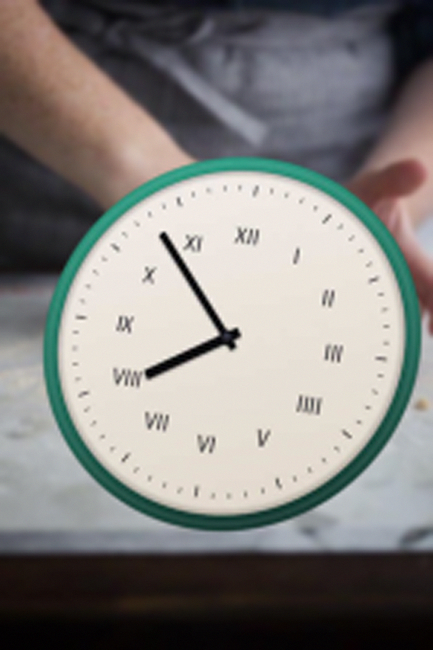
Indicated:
7 h 53 min
